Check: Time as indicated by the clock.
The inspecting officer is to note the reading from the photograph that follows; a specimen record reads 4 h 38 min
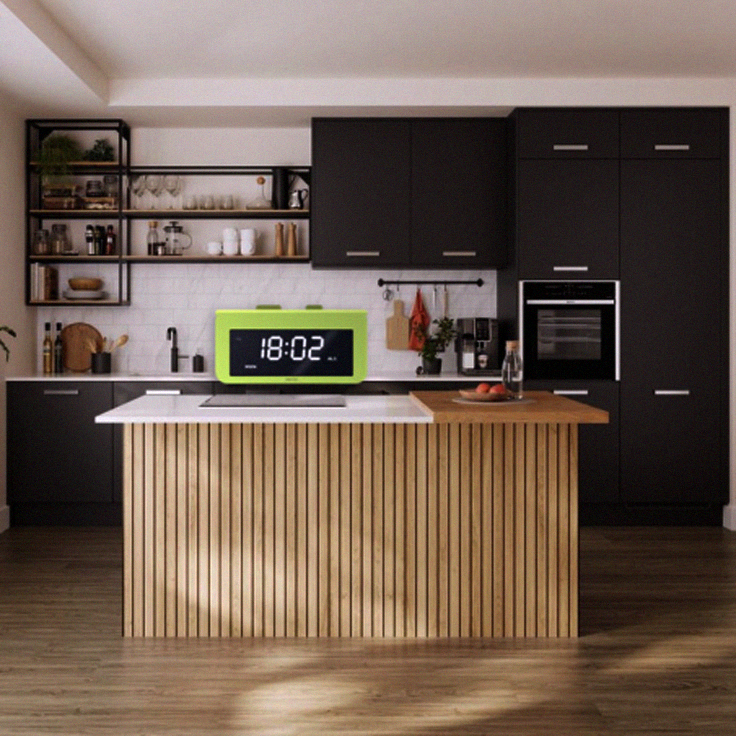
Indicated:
18 h 02 min
